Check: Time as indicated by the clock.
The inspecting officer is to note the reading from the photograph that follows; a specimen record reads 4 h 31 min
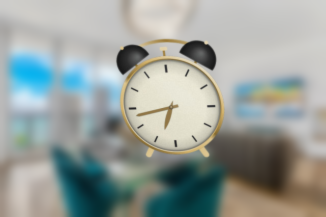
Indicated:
6 h 43 min
